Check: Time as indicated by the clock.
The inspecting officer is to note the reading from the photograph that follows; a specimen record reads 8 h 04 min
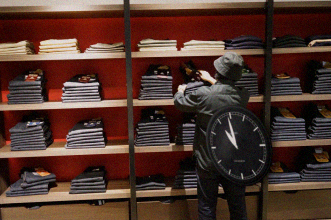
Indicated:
10 h 59 min
